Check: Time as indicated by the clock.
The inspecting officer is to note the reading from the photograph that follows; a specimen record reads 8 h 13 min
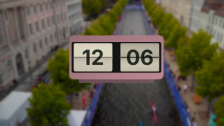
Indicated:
12 h 06 min
